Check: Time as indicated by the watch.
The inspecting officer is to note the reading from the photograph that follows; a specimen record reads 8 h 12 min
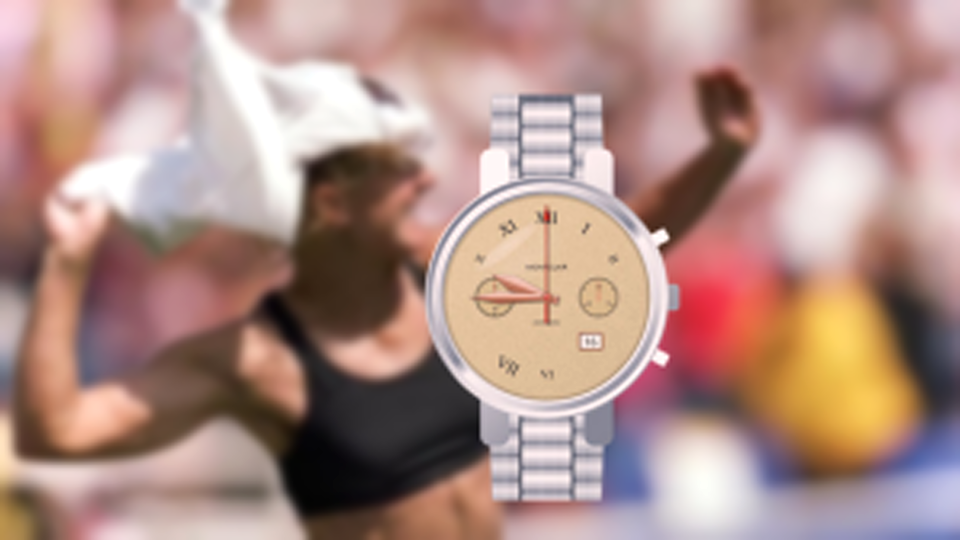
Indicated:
9 h 45 min
